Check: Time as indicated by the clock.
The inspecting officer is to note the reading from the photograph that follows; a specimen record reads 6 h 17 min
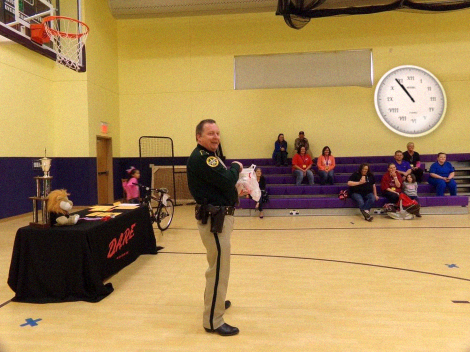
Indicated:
10 h 54 min
